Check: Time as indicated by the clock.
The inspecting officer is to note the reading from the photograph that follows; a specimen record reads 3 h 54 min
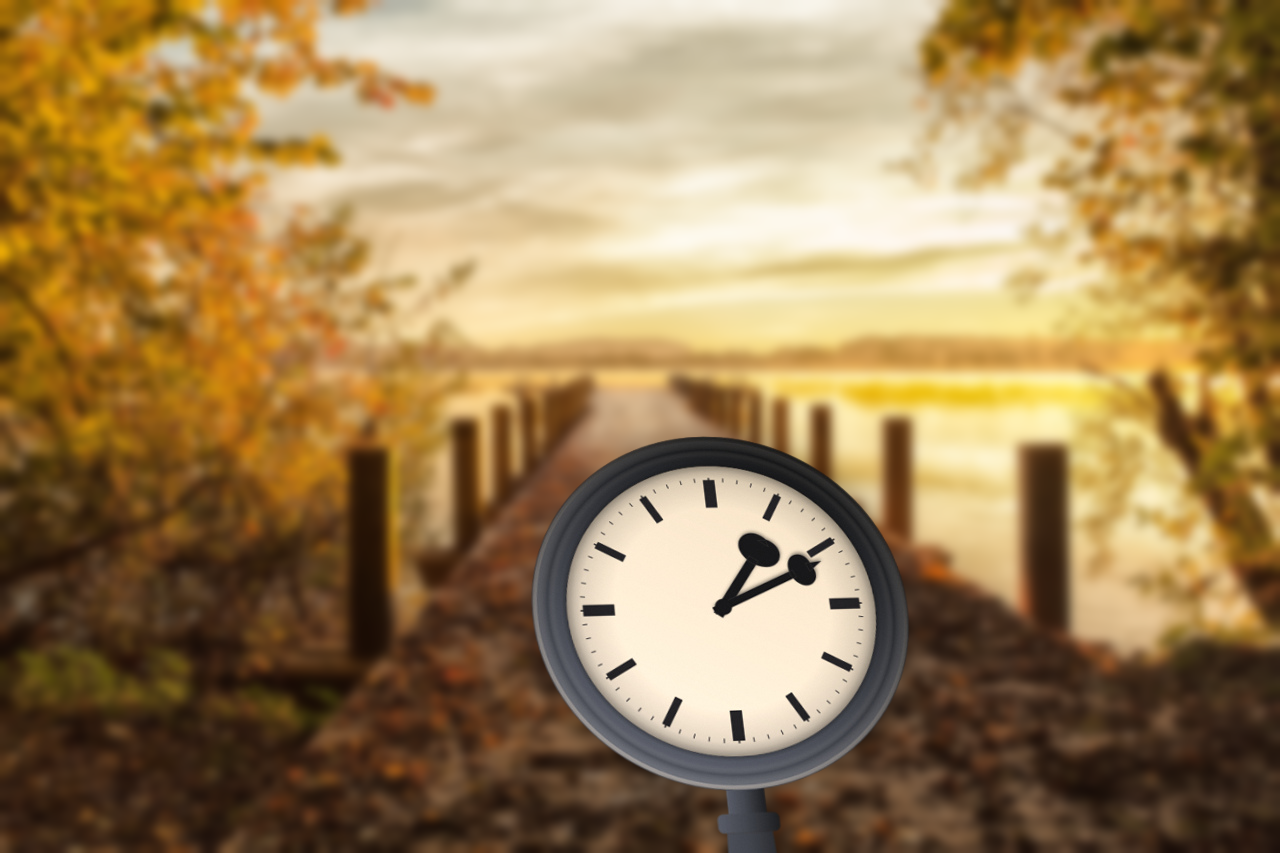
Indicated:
1 h 11 min
